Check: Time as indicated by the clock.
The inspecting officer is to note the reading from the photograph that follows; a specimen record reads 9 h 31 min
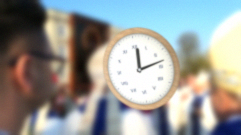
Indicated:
12 h 13 min
